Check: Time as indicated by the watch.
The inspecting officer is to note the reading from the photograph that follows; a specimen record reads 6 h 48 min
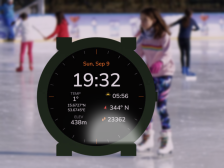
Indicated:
19 h 32 min
